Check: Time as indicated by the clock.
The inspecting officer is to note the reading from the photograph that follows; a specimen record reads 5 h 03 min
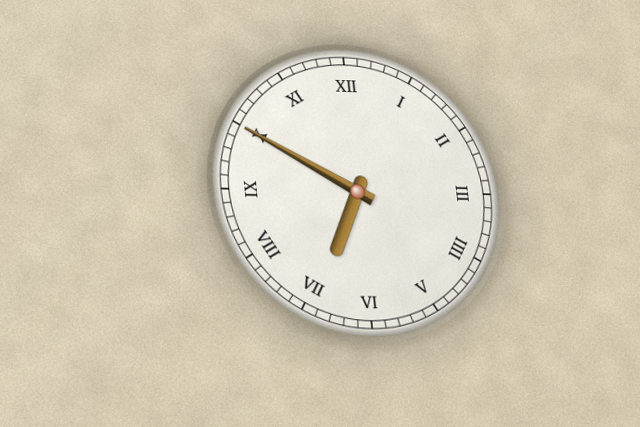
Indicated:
6 h 50 min
